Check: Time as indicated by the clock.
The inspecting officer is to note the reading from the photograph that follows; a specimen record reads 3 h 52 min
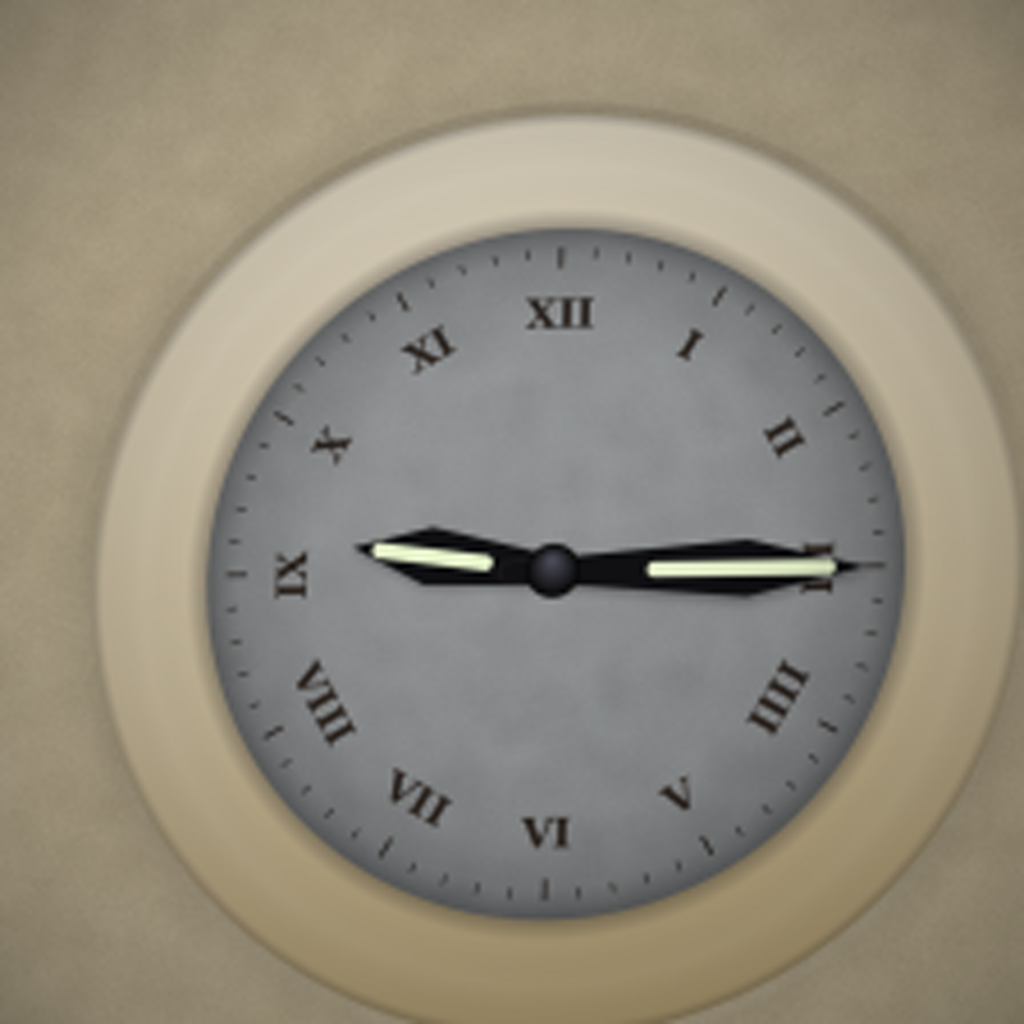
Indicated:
9 h 15 min
